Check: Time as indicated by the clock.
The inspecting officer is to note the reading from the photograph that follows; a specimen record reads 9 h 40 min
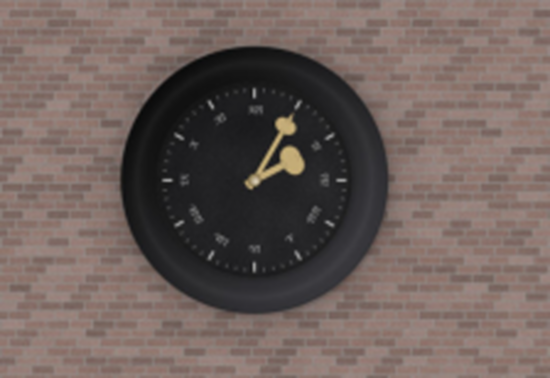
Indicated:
2 h 05 min
